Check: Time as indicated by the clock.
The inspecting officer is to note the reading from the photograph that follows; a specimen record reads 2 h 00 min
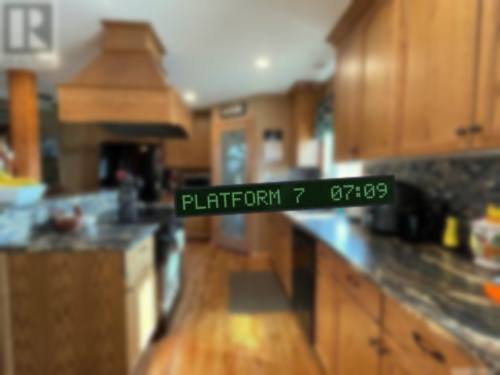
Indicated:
7 h 09 min
